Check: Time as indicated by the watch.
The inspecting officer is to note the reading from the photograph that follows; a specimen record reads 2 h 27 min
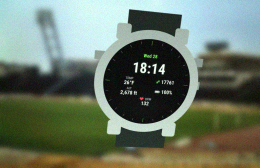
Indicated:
18 h 14 min
